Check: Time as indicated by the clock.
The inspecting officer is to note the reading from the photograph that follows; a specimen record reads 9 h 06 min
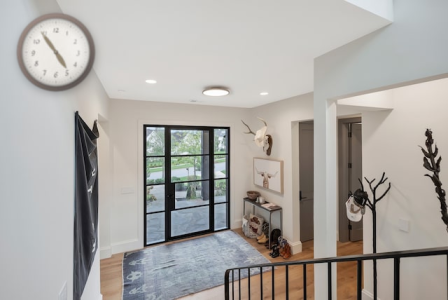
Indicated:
4 h 54 min
